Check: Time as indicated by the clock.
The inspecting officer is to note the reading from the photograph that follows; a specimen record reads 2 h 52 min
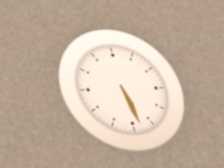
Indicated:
5 h 28 min
